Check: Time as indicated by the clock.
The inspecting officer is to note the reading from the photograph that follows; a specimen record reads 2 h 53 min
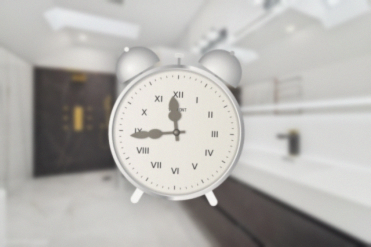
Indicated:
11 h 44 min
